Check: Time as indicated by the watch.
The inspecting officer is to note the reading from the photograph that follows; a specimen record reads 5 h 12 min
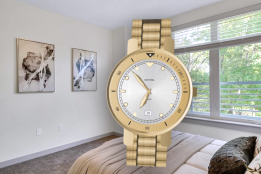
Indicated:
6 h 53 min
